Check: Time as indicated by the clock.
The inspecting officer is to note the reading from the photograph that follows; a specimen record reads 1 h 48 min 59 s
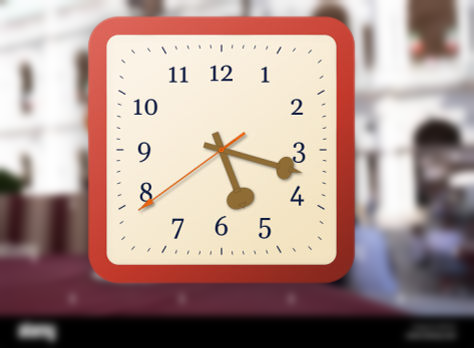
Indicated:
5 h 17 min 39 s
